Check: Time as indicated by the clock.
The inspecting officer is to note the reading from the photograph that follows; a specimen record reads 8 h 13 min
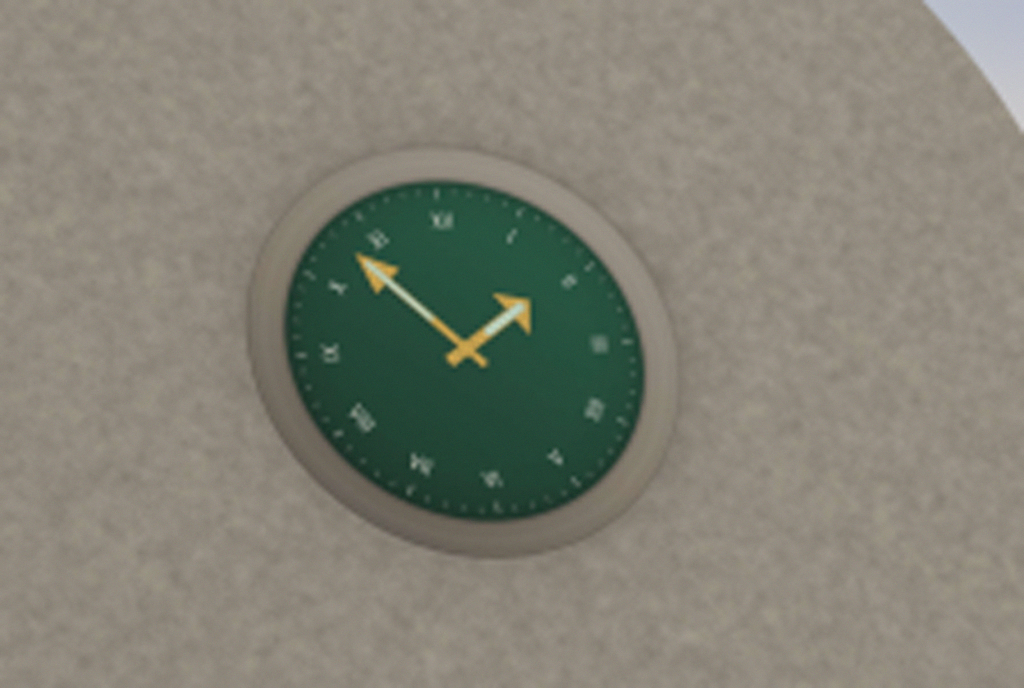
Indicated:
1 h 53 min
